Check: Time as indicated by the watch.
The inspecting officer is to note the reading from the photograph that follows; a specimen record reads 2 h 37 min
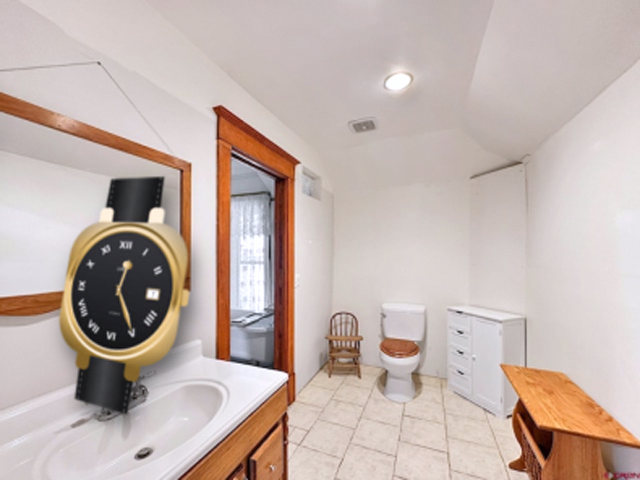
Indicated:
12 h 25 min
